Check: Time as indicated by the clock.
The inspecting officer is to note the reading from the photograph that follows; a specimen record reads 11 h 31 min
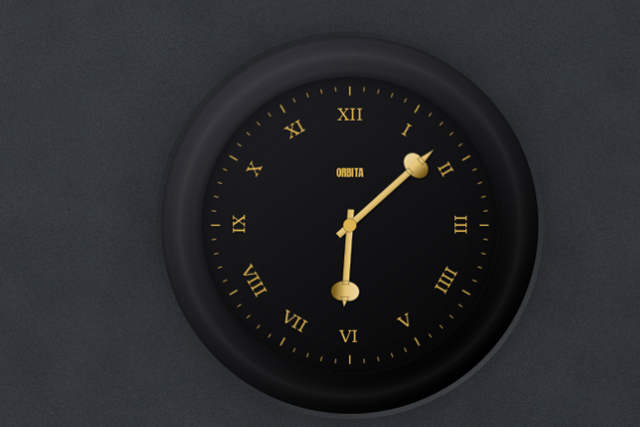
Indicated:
6 h 08 min
